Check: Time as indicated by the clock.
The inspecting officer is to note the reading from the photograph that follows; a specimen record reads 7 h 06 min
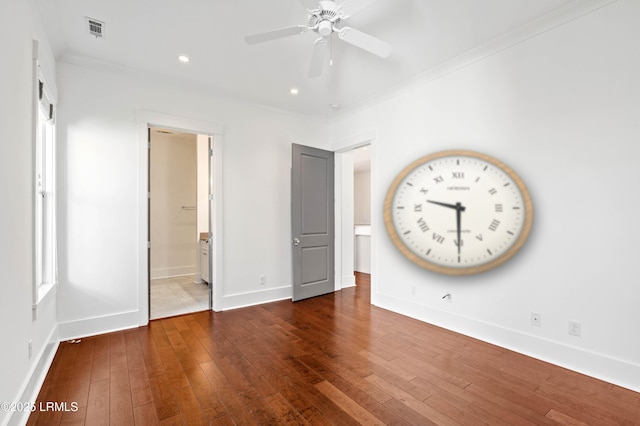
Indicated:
9 h 30 min
